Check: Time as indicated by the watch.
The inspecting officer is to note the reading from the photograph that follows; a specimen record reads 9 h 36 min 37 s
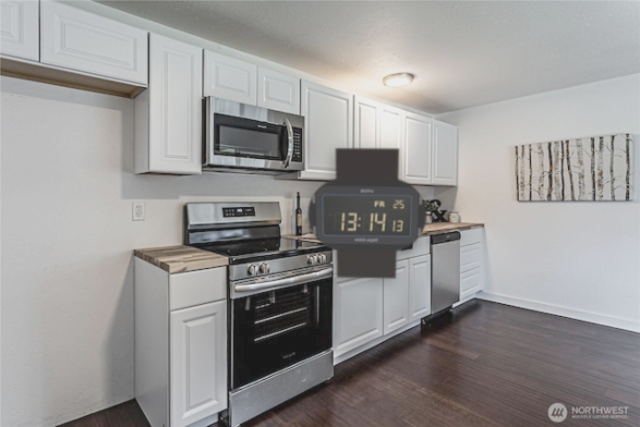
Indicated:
13 h 14 min 13 s
